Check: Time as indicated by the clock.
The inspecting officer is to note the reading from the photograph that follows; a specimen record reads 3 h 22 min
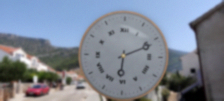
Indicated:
6 h 11 min
